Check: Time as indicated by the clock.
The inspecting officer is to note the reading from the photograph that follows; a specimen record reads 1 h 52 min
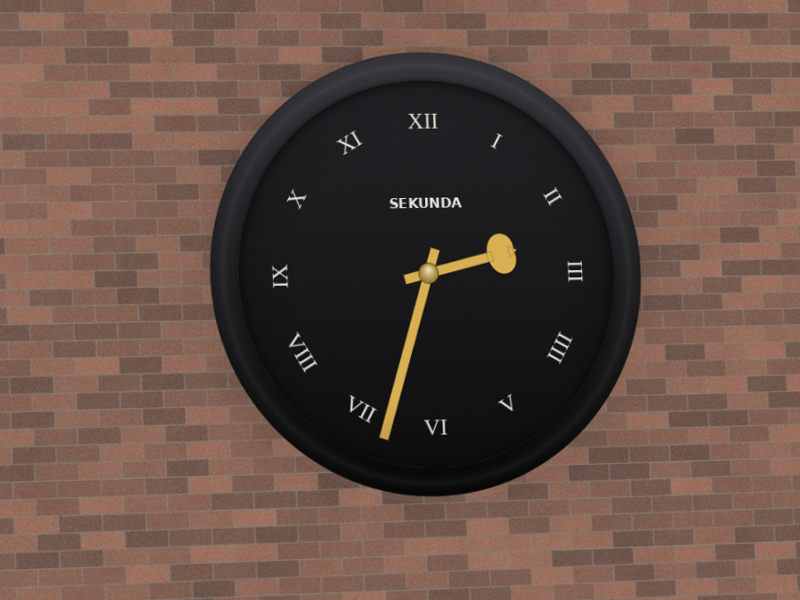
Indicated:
2 h 33 min
